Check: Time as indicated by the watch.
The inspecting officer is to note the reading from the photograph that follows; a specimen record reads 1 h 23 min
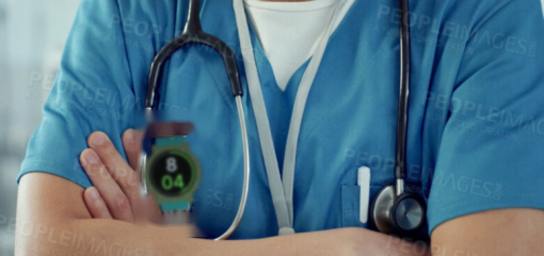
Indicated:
8 h 04 min
